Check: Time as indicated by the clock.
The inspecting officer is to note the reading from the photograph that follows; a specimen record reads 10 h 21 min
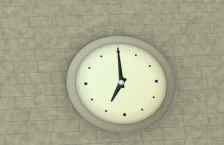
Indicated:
7 h 00 min
